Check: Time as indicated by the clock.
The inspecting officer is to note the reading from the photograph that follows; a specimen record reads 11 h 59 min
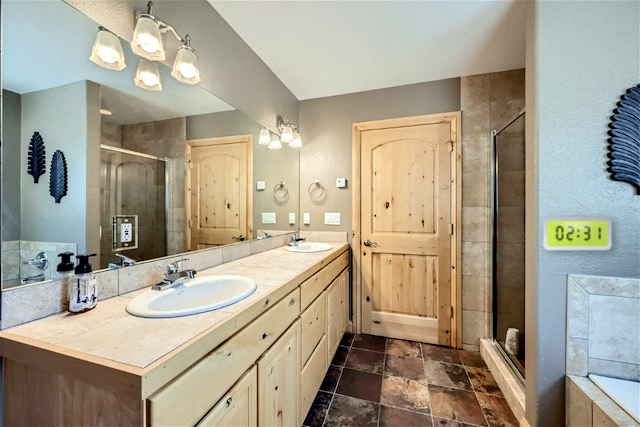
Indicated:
2 h 31 min
